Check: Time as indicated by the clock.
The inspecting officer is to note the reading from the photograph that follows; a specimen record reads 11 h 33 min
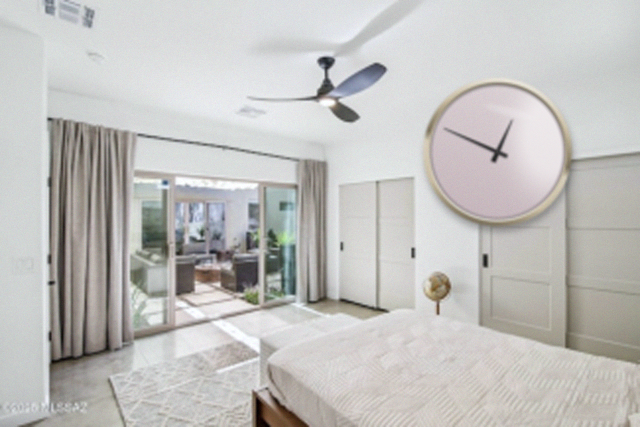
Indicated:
12 h 49 min
